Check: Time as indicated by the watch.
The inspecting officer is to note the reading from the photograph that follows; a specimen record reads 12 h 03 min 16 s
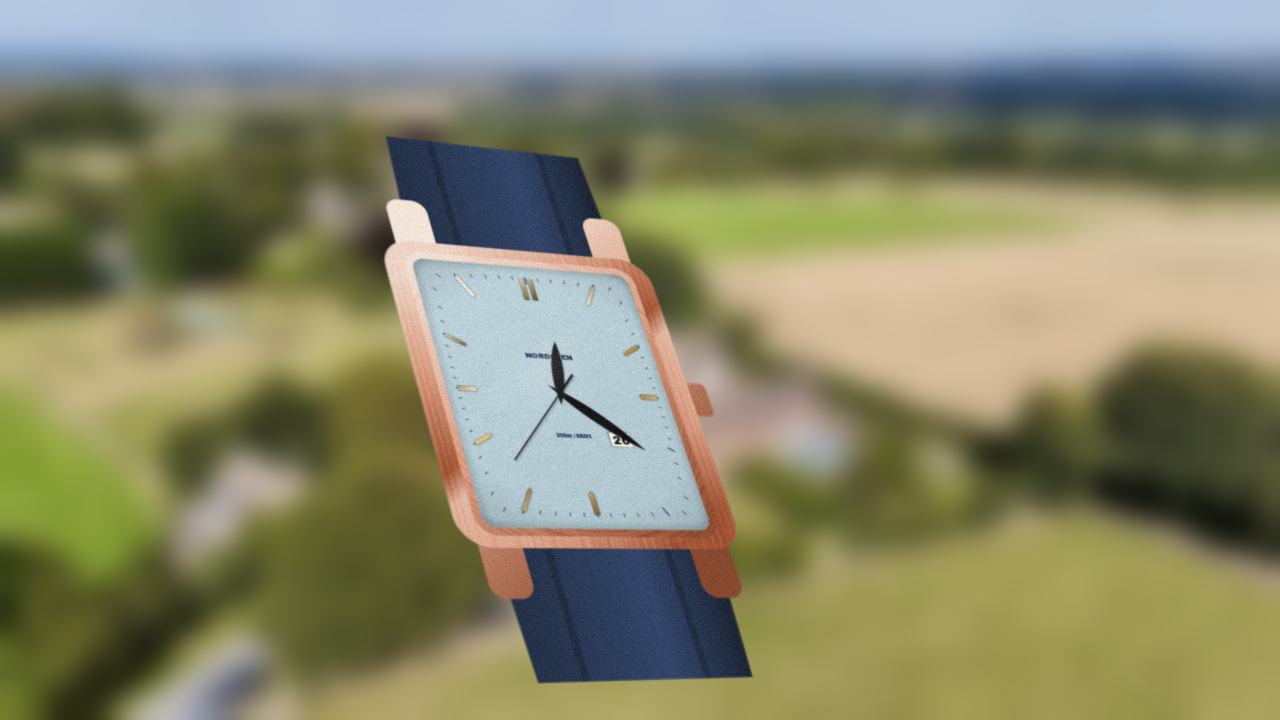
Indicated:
12 h 21 min 37 s
